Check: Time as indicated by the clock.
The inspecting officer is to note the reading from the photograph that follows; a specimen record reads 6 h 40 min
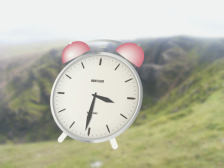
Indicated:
3 h 31 min
